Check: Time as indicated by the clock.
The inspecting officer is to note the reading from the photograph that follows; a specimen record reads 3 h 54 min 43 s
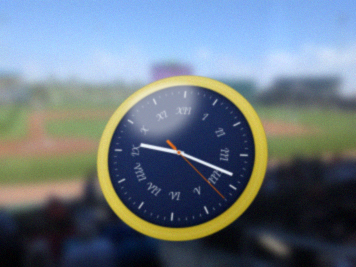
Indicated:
9 h 18 min 22 s
